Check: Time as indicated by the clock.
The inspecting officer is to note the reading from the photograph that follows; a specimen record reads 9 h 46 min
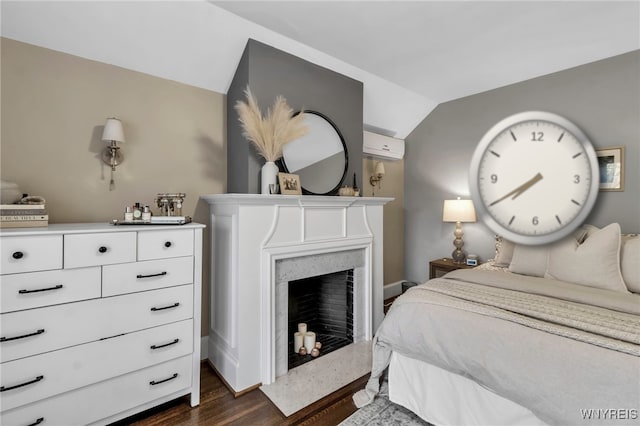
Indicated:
7 h 40 min
